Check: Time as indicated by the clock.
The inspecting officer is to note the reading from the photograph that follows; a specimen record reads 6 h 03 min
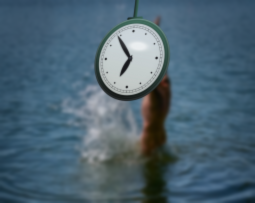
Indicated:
6 h 54 min
